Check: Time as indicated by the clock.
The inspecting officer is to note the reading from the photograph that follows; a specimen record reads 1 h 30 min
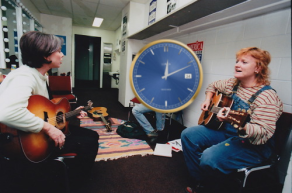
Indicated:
12 h 11 min
